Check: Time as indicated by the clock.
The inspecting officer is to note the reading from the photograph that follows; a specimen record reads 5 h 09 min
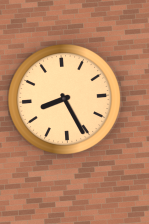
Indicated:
8 h 26 min
